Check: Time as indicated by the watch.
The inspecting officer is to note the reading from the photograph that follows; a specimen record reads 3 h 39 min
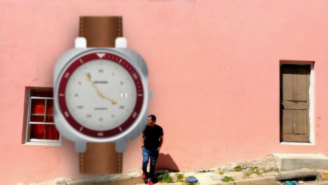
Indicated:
3 h 54 min
